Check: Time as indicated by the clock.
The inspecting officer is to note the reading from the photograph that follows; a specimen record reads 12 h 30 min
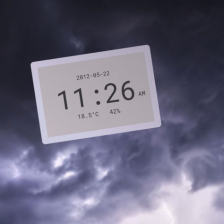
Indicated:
11 h 26 min
